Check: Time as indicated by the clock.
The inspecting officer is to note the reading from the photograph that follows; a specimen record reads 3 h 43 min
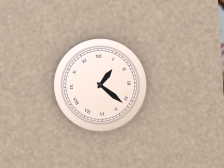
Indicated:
1 h 22 min
